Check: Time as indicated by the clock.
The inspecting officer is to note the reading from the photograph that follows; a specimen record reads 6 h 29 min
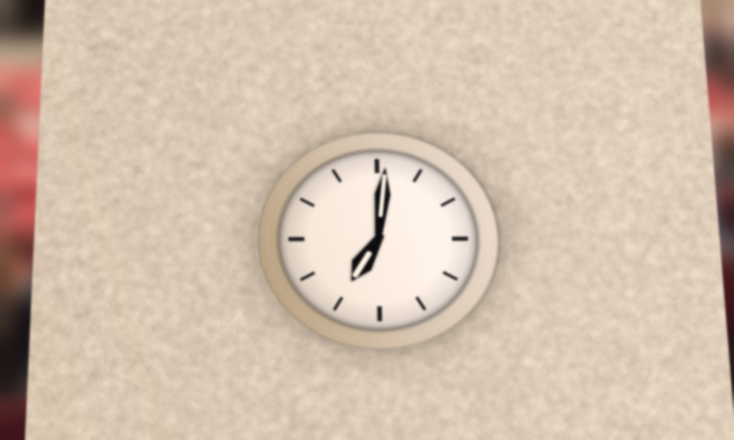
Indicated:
7 h 01 min
